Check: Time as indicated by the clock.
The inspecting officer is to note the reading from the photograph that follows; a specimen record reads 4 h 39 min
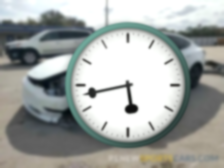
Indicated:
5 h 43 min
